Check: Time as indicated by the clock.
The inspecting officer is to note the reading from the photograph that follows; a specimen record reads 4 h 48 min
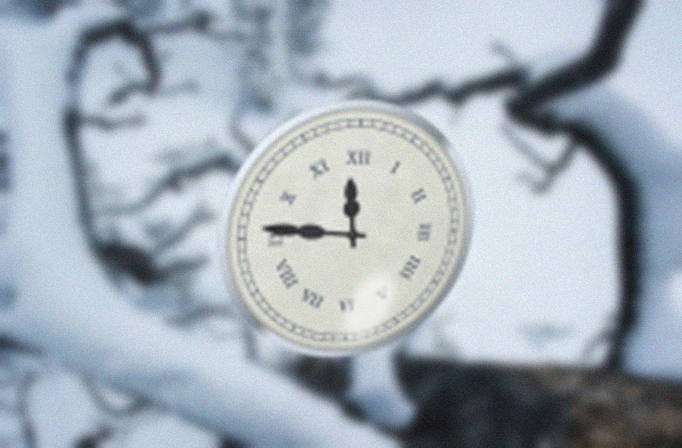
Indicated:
11 h 46 min
